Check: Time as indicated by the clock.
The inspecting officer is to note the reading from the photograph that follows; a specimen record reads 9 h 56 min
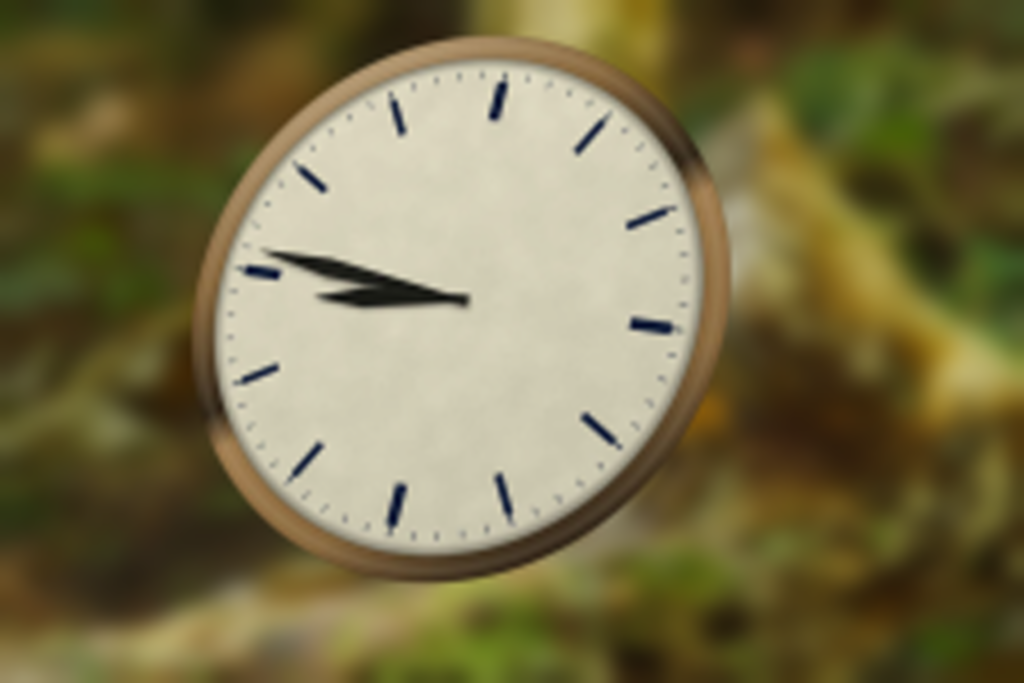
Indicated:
8 h 46 min
